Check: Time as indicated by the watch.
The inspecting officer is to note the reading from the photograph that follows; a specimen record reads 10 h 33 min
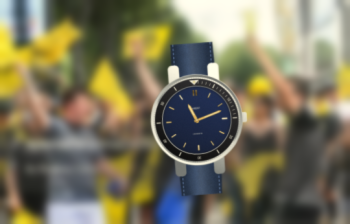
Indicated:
11 h 12 min
